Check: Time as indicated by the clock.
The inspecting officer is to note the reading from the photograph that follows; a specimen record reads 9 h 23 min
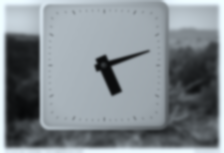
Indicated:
5 h 12 min
